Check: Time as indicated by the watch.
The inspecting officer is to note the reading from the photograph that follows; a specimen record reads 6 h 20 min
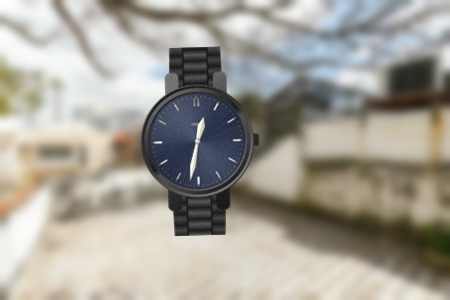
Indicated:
12 h 32 min
